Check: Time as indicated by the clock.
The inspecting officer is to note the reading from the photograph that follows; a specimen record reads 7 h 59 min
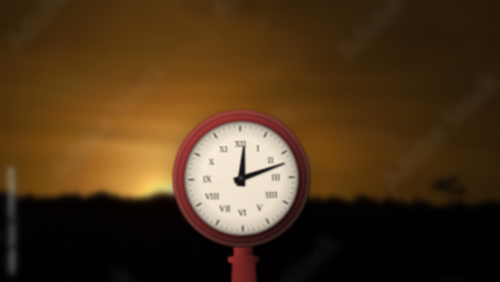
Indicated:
12 h 12 min
